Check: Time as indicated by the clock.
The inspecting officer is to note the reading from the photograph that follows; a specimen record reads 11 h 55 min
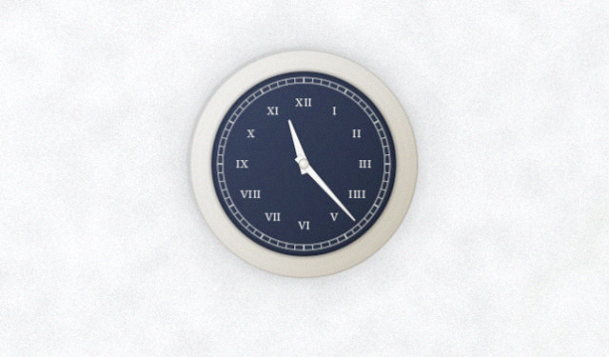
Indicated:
11 h 23 min
